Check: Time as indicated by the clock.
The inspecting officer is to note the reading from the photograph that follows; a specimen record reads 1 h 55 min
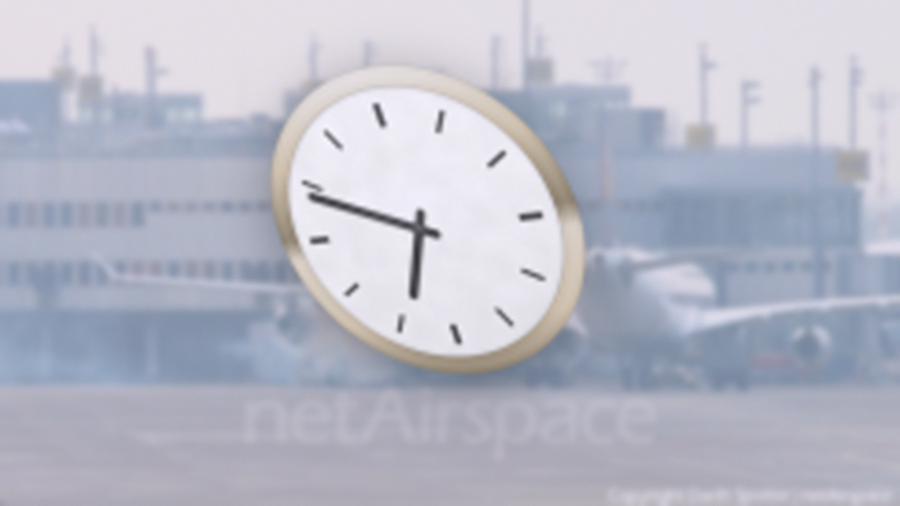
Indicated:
6 h 49 min
